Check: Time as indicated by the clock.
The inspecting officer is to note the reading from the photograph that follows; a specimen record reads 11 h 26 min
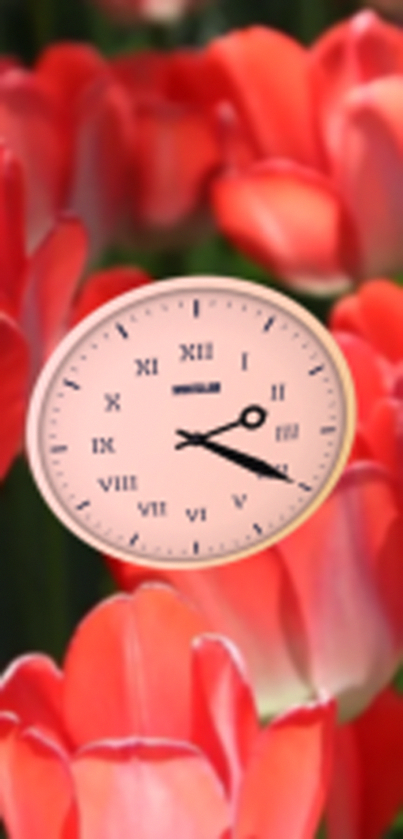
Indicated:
2 h 20 min
